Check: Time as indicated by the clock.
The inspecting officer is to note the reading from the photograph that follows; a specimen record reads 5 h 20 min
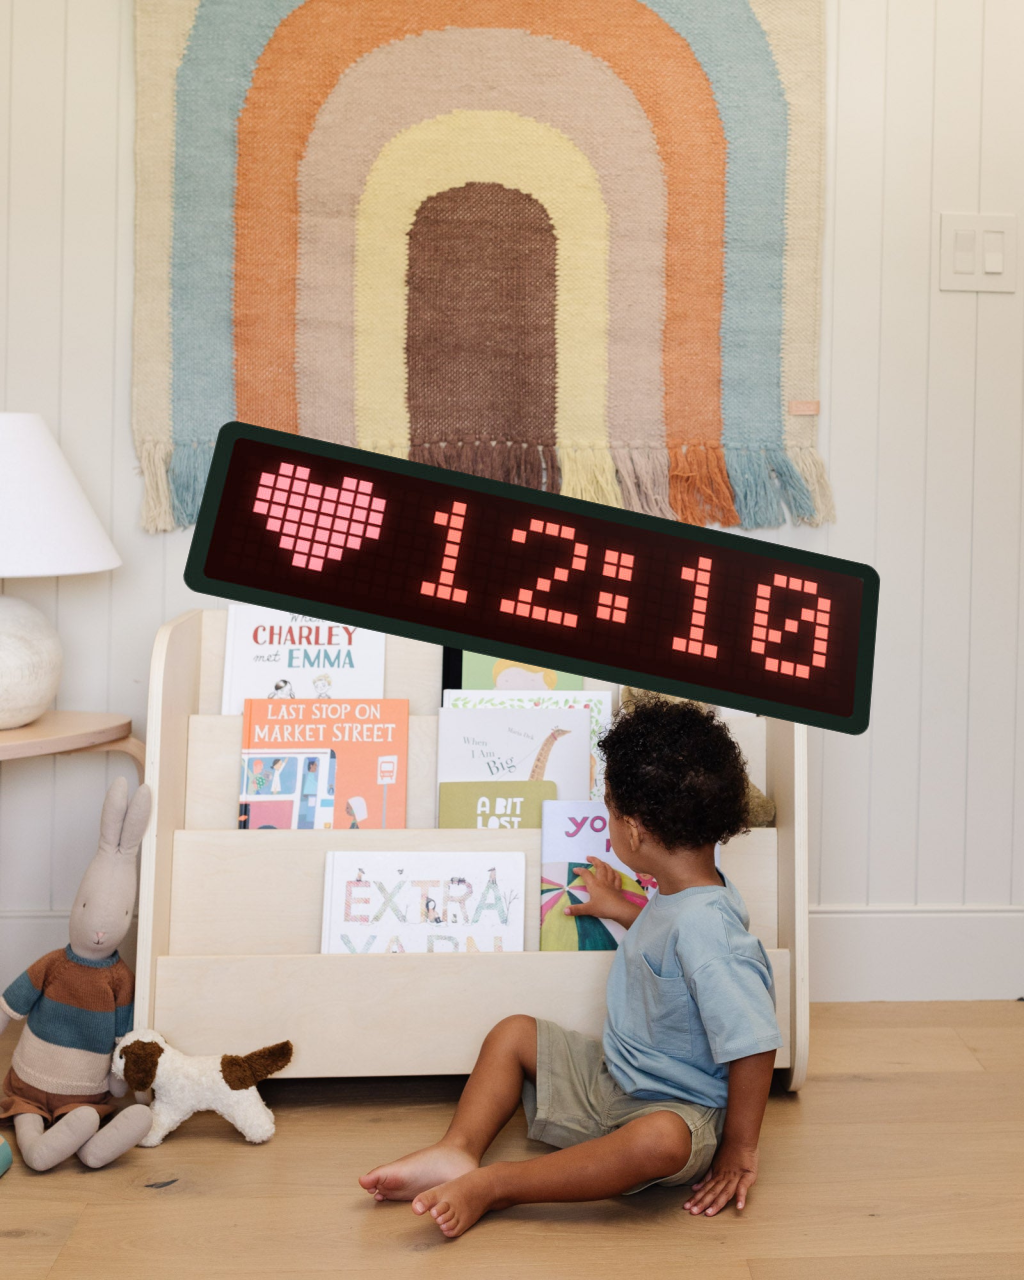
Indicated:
12 h 10 min
